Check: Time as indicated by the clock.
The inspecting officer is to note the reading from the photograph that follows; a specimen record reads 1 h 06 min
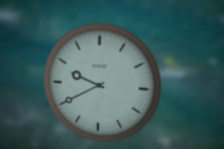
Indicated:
9 h 40 min
